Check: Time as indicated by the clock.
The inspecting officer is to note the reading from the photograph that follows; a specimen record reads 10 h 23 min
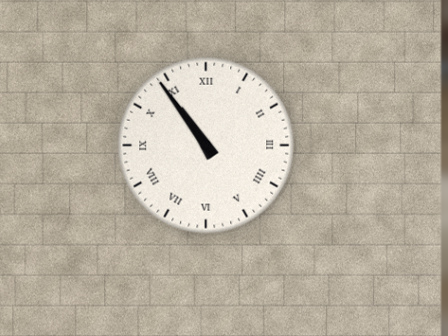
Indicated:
10 h 54 min
